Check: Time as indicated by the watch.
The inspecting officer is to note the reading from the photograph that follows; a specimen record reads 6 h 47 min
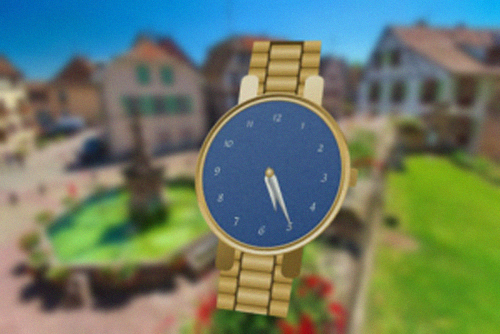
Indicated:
5 h 25 min
